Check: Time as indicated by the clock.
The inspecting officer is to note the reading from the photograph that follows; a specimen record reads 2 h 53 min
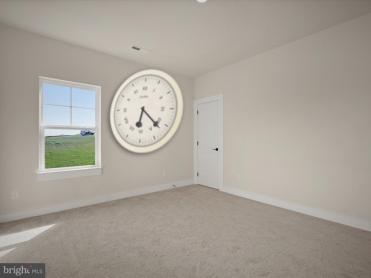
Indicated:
6 h 22 min
